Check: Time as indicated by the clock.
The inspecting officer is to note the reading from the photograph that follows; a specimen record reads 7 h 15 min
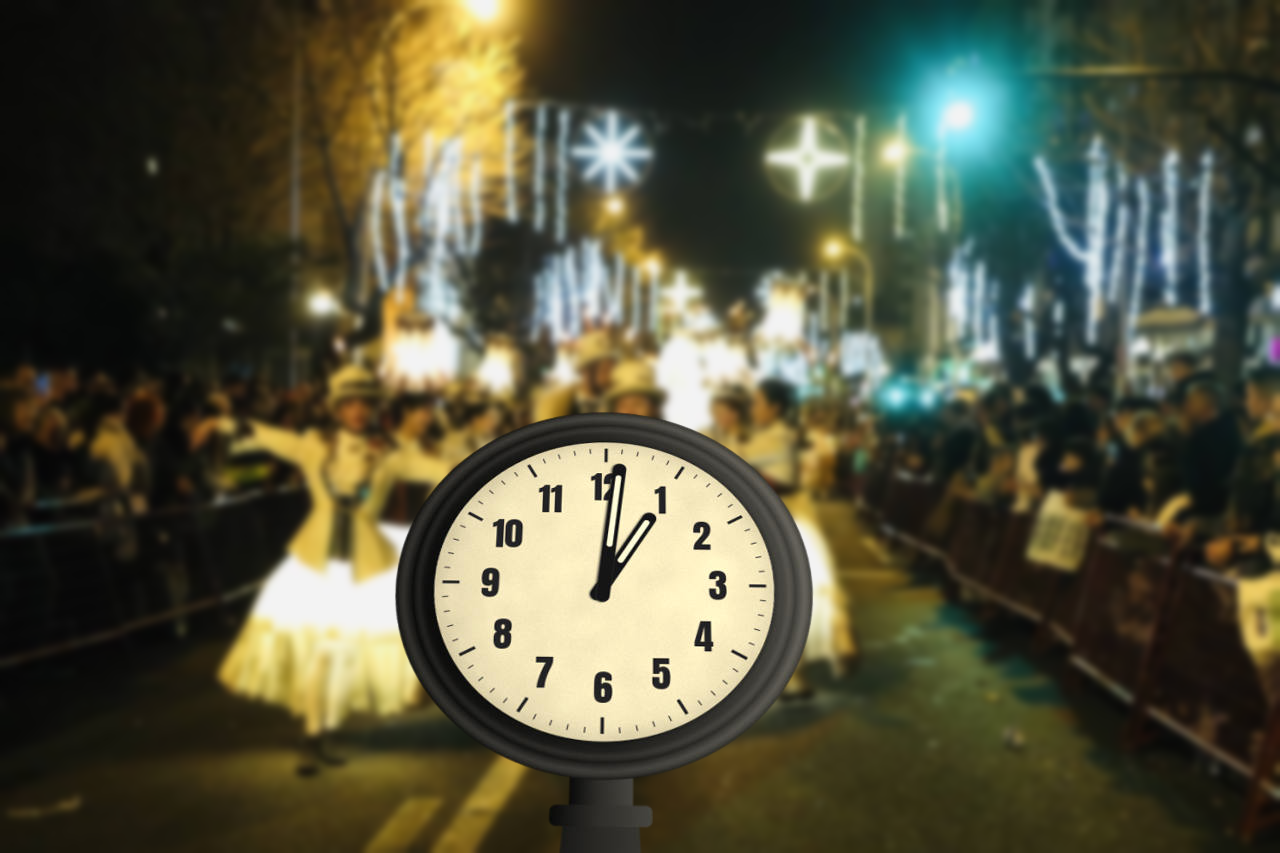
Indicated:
1 h 01 min
